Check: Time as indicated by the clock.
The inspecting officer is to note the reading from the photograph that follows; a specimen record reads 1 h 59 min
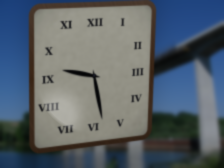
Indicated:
9 h 28 min
